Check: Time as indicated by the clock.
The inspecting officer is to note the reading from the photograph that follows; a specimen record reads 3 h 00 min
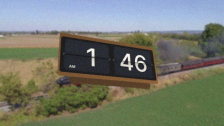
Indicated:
1 h 46 min
